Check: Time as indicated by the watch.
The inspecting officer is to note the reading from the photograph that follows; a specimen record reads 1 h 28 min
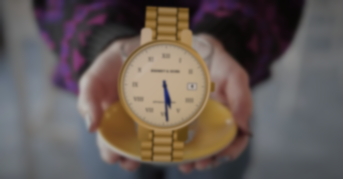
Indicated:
5 h 29 min
